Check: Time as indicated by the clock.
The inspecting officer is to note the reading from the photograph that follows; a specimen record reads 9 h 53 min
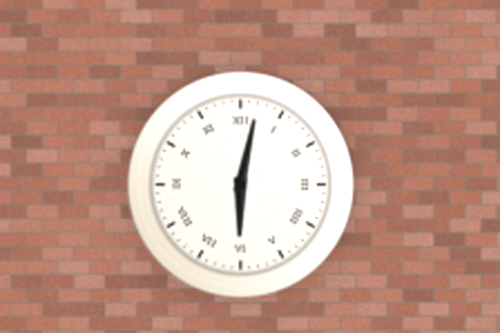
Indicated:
6 h 02 min
